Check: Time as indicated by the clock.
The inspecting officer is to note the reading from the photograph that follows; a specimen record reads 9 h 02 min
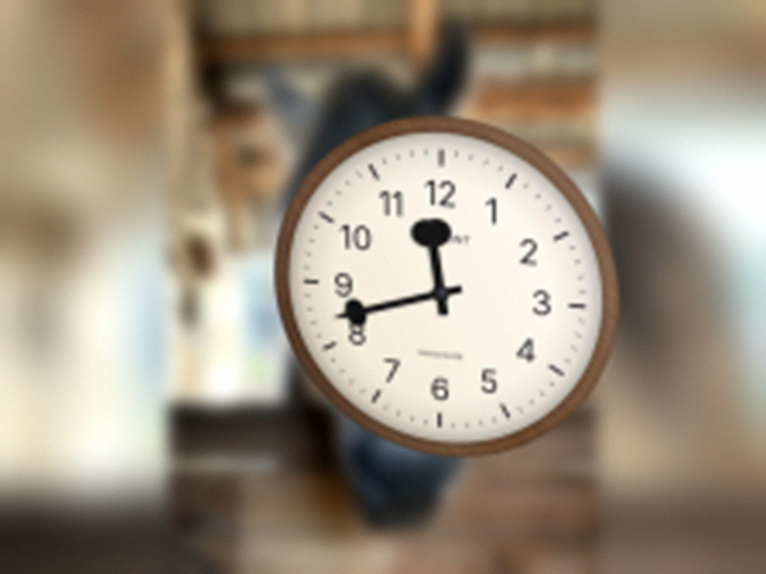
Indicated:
11 h 42 min
